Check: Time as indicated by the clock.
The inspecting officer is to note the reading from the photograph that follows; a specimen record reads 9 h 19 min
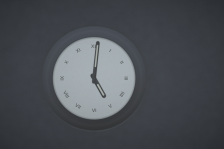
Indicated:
5 h 01 min
